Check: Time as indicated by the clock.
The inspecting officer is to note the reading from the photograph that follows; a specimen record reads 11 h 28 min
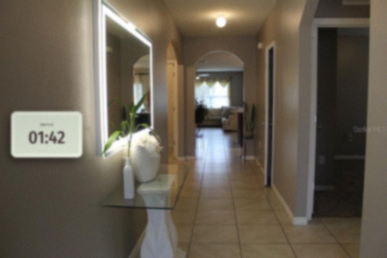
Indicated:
1 h 42 min
